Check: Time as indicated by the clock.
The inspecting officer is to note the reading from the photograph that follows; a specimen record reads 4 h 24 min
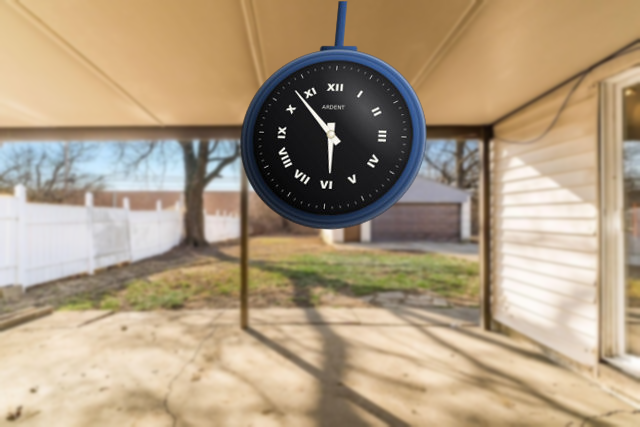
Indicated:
5 h 53 min
